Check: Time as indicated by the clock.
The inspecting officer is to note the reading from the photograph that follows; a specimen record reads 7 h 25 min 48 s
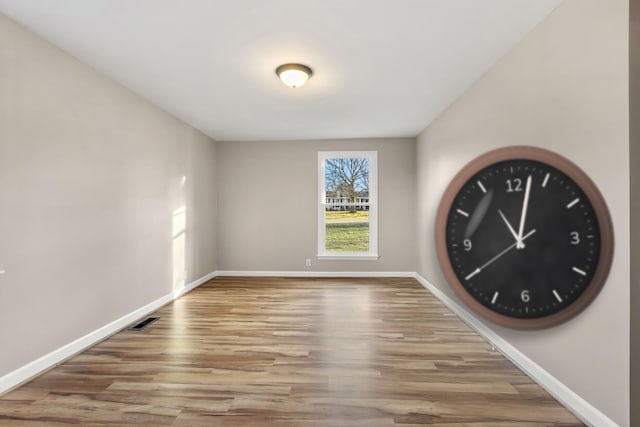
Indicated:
11 h 02 min 40 s
